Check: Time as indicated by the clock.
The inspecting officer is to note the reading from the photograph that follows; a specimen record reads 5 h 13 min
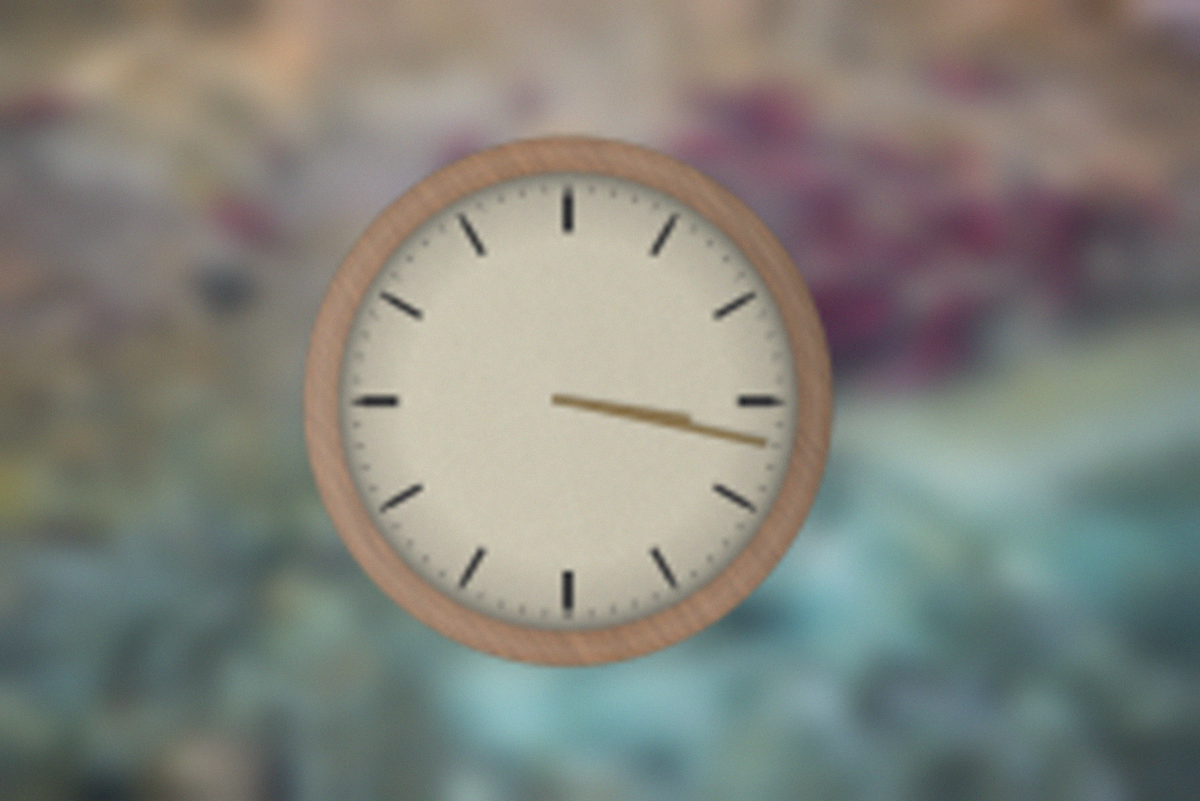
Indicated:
3 h 17 min
